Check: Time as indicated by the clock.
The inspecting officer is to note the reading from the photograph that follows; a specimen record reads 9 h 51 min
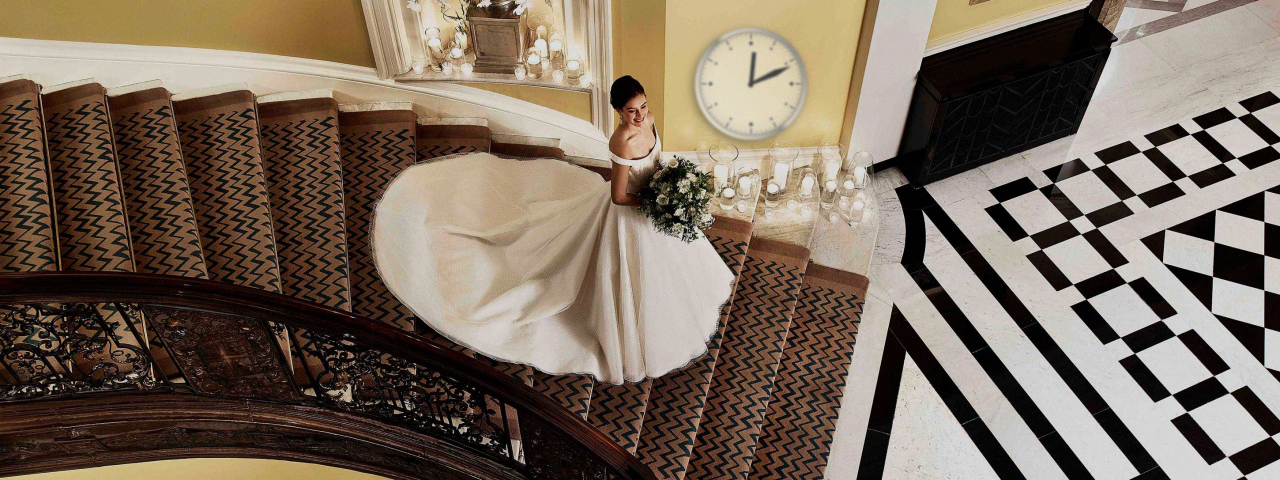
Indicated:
12 h 11 min
